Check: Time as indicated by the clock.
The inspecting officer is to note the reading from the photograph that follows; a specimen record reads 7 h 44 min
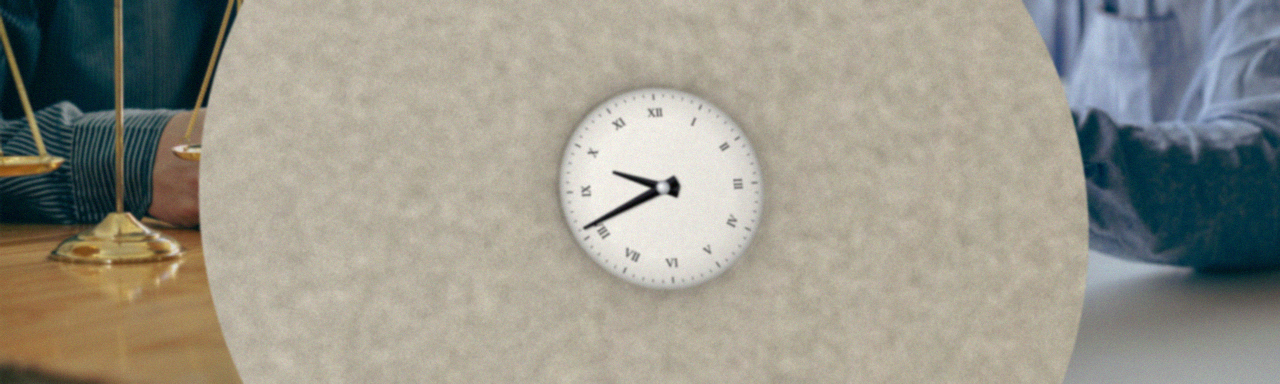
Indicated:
9 h 41 min
